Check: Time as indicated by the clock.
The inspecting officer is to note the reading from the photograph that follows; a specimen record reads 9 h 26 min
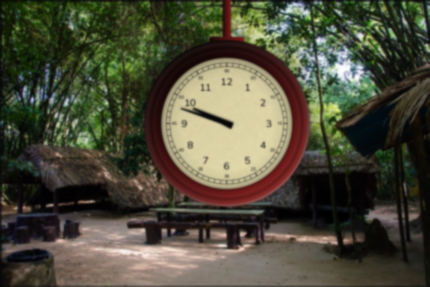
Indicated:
9 h 48 min
